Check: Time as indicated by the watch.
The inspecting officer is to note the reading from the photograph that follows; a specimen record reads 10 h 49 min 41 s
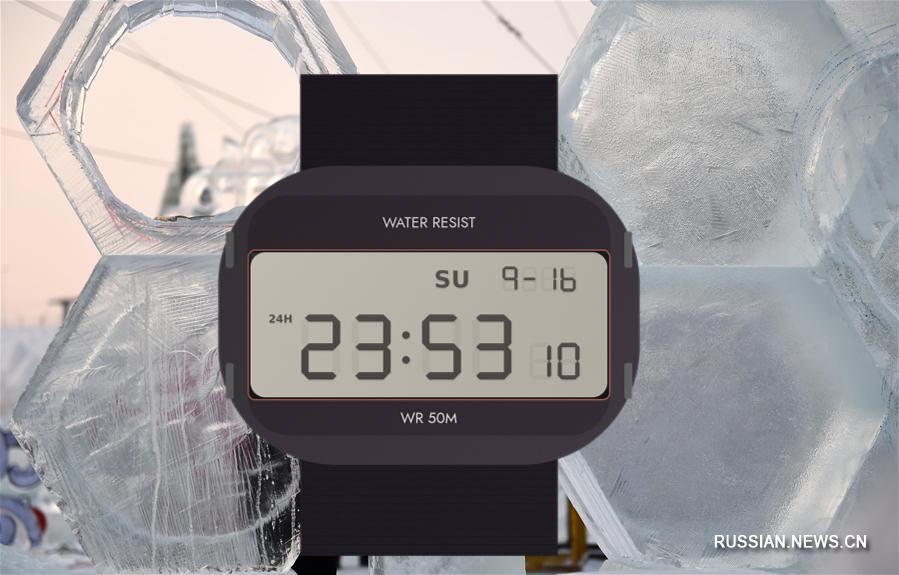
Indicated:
23 h 53 min 10 s
